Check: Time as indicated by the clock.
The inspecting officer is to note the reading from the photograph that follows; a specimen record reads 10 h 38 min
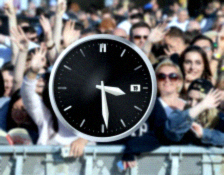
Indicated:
3 h 29 min
